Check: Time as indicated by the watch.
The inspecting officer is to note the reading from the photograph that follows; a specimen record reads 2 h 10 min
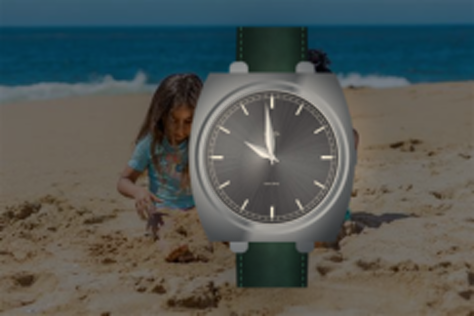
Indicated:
9 h 59 min
